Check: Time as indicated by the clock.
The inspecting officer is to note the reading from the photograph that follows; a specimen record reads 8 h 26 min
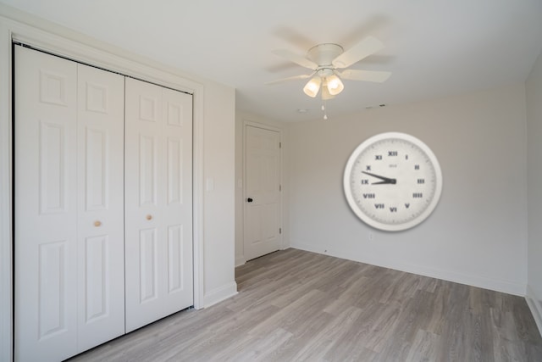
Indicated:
8 h 48 min
